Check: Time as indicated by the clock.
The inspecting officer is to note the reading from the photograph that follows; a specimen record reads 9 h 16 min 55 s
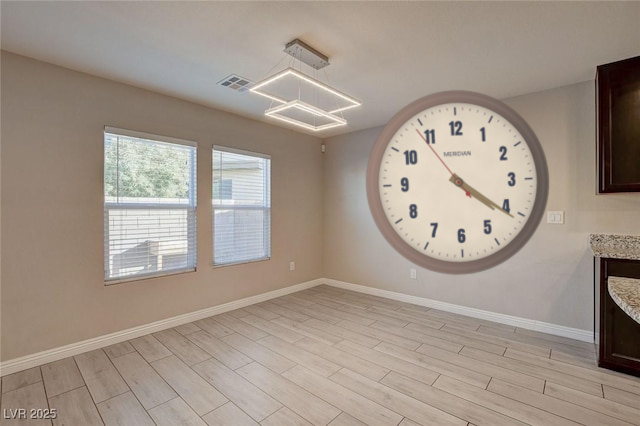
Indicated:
4 h 20 min 54 s
